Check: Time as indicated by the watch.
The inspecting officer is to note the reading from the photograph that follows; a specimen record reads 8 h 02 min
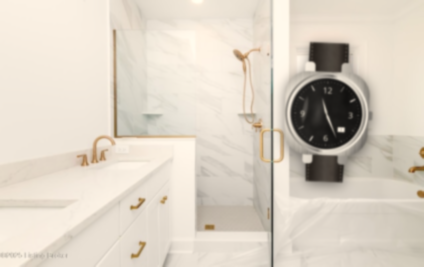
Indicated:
11 h 26 min
